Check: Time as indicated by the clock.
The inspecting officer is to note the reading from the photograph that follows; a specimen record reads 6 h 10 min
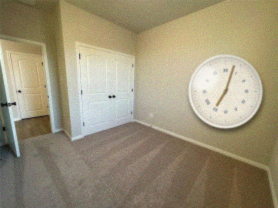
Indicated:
7 h 03 min
